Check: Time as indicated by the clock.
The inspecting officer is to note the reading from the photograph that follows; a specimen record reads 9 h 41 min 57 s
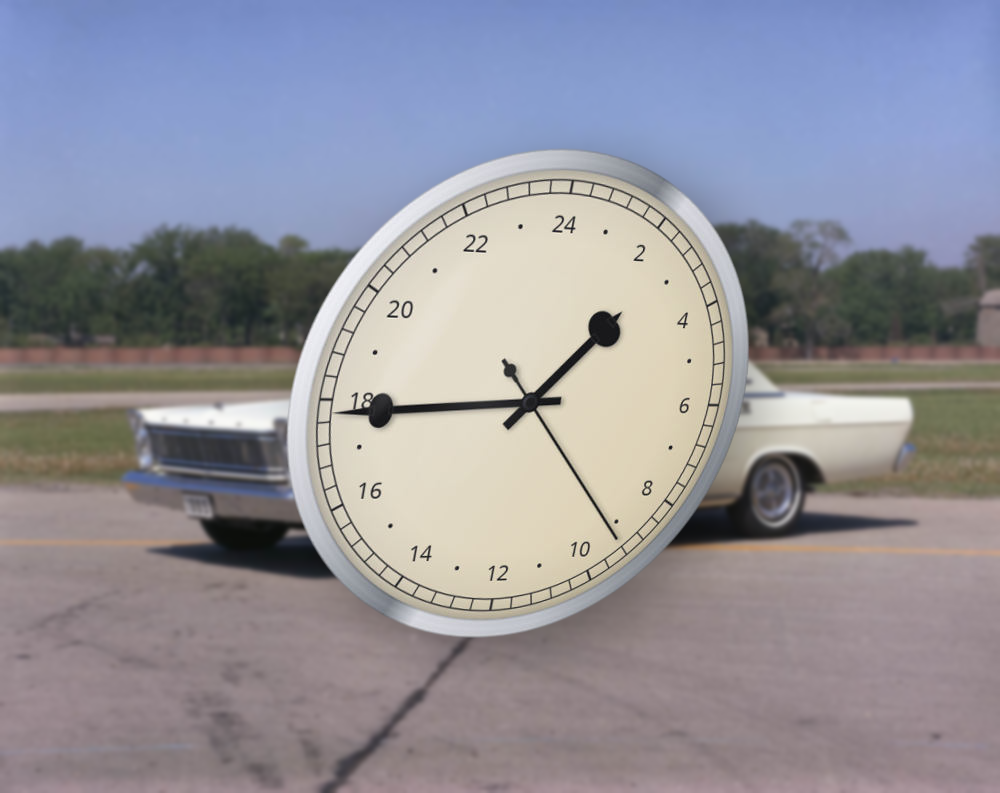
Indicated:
2 h 44 min 23 s
